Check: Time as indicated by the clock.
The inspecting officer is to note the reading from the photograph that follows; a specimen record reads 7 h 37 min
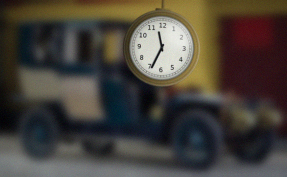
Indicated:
11 h 34 min
